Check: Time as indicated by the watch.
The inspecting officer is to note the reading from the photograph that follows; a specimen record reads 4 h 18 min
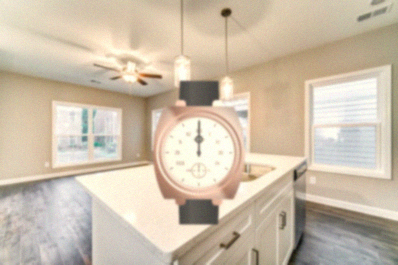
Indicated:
12 h 00 min
